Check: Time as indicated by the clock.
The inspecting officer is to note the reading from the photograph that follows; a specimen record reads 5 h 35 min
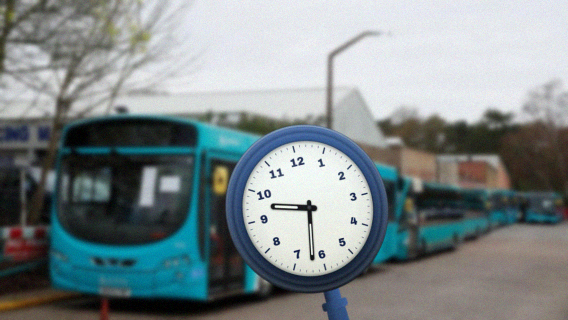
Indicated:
9 h 32 min
